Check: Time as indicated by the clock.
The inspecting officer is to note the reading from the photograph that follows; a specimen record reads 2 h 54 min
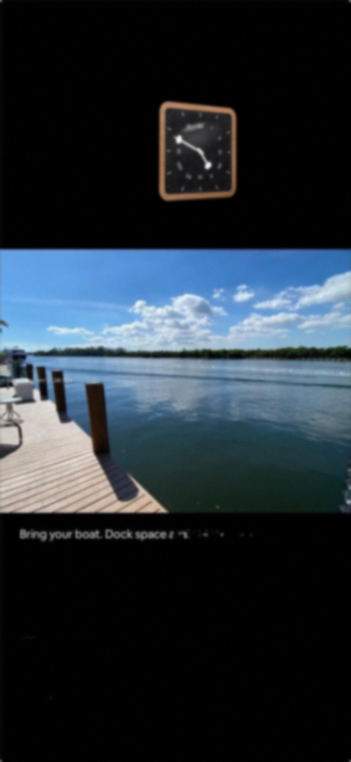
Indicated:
4 h 49 min
